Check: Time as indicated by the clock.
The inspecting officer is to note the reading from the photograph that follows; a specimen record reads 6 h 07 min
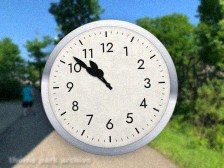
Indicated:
10 h 52 min
